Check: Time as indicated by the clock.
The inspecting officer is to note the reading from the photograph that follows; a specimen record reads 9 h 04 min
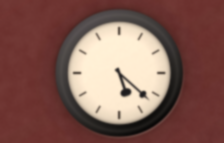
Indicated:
5 h 22 min
